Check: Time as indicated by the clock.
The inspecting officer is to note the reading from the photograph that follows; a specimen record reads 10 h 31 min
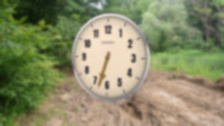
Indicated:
6 h 33 min
